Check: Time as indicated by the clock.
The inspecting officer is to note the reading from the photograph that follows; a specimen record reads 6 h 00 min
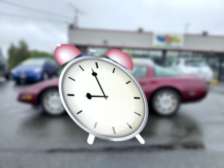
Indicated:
8 h 58 min
